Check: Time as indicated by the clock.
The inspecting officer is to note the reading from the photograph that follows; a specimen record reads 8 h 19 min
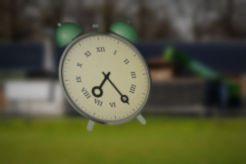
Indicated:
7 h 25 min
